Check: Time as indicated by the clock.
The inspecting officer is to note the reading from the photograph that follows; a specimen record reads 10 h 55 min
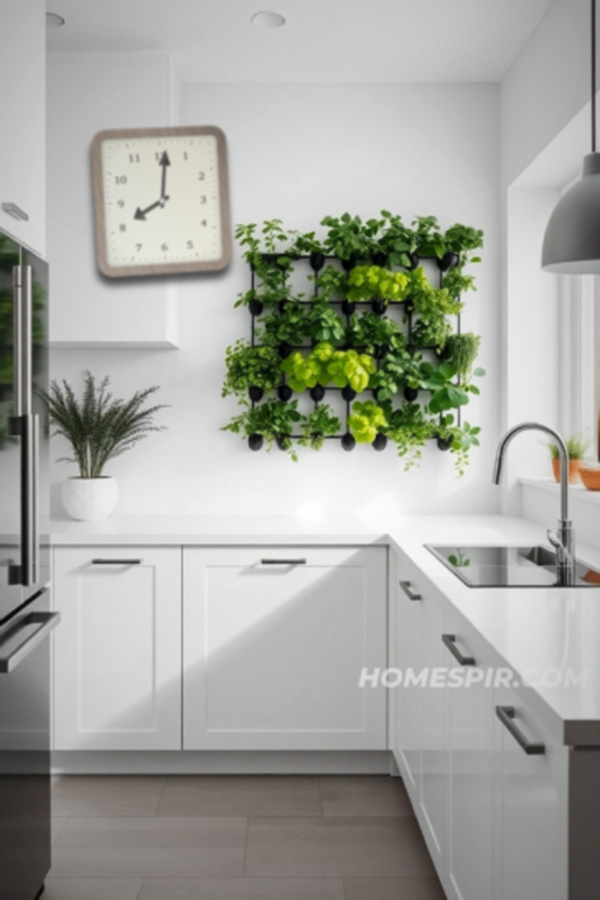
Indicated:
8 h 01 min
